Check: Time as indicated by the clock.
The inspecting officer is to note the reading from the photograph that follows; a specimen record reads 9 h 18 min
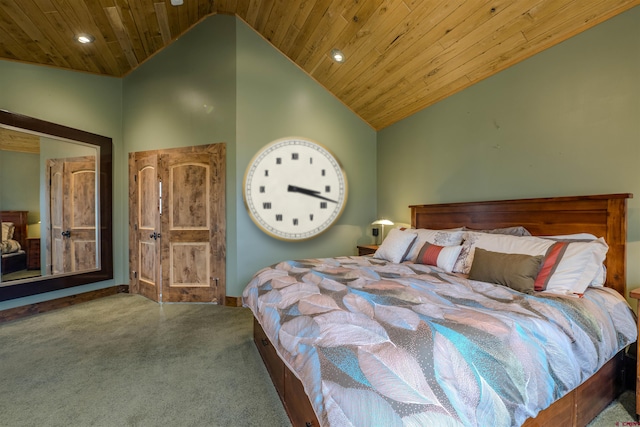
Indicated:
3 h 18 min
